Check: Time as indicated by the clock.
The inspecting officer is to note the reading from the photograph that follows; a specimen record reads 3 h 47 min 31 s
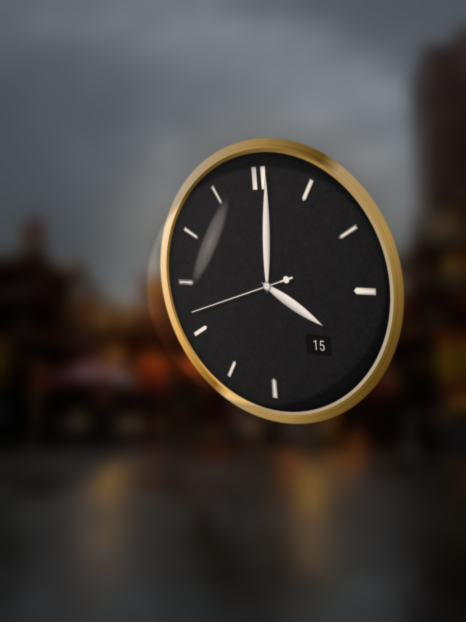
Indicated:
4 h 00 min 42 s
